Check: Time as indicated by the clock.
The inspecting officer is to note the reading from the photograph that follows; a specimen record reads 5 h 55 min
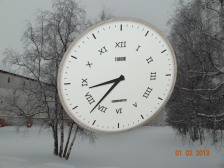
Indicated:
8 h 37 min
